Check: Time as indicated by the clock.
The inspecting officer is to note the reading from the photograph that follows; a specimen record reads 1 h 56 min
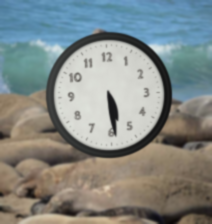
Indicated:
5 h 29 min
